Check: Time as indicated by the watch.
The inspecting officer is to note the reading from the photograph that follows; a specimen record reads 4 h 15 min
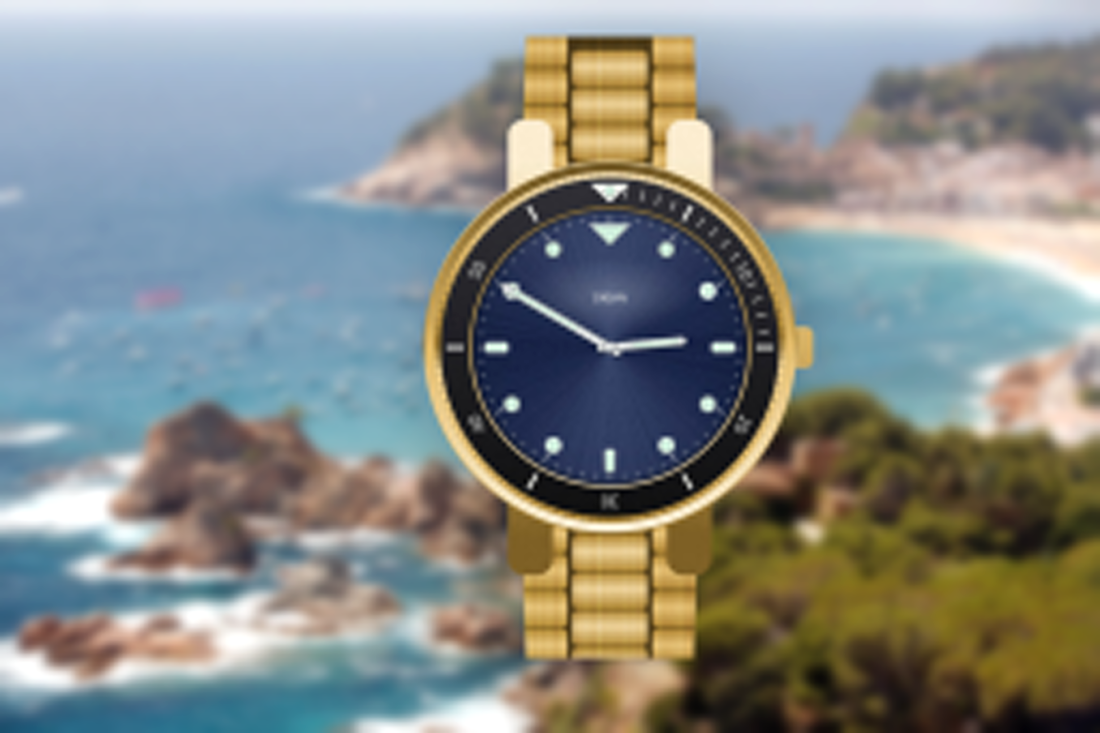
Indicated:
2 h 50 min
